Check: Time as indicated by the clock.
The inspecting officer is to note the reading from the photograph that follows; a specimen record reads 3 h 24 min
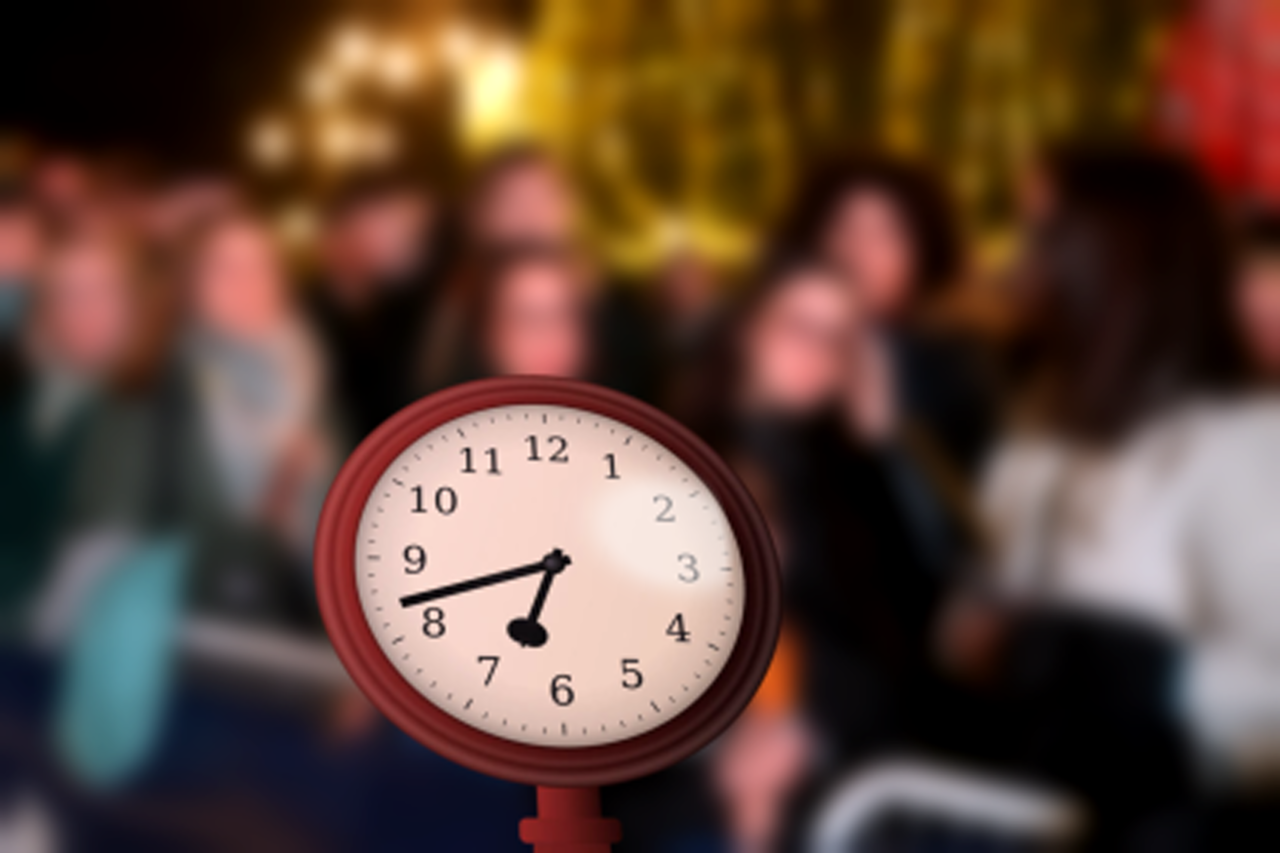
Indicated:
6 h 42 min
